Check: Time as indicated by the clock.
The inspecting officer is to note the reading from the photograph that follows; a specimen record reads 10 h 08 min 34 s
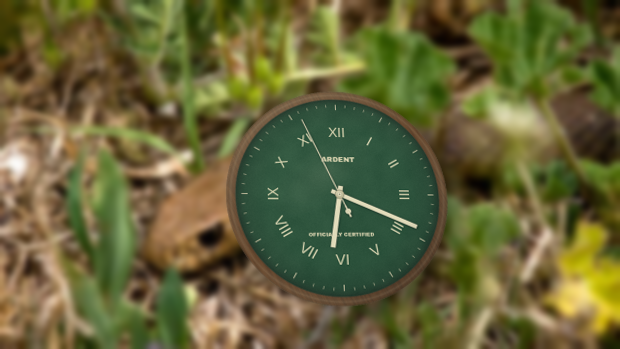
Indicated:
6 h 18 min 56 s
